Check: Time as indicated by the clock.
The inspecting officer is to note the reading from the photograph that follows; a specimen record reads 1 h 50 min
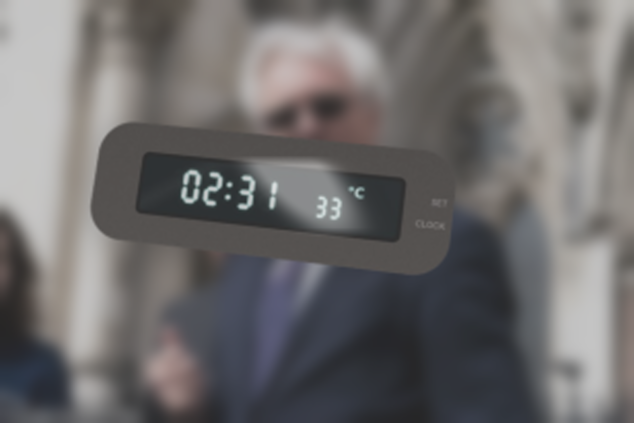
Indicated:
2 h 31 min
